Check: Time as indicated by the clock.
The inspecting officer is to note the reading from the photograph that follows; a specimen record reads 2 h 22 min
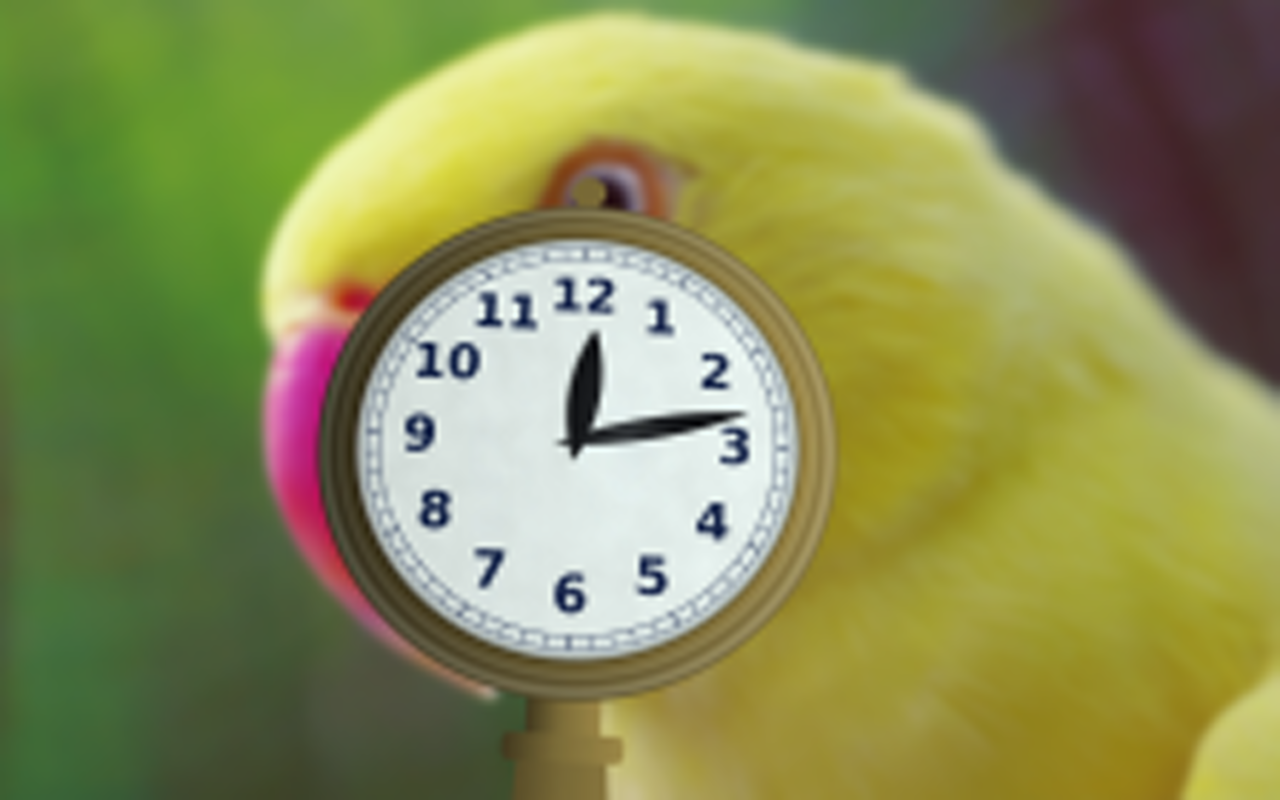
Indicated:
12 h 13 min
